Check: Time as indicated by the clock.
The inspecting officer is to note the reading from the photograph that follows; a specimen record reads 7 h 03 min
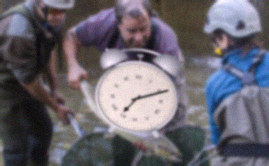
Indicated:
7 h 11 min
